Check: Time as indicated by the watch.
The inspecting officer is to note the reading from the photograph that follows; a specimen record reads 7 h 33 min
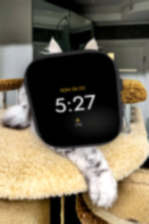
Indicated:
5 h 27 min
